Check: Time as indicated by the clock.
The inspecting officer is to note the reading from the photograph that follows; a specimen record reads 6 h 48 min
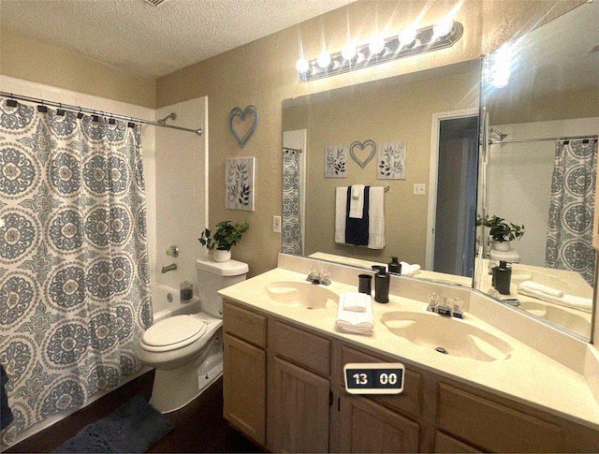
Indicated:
13 h 00 min
